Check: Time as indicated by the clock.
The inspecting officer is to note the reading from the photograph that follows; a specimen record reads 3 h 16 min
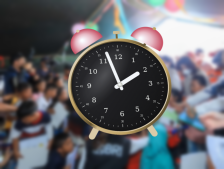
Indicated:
1 h 57 min
